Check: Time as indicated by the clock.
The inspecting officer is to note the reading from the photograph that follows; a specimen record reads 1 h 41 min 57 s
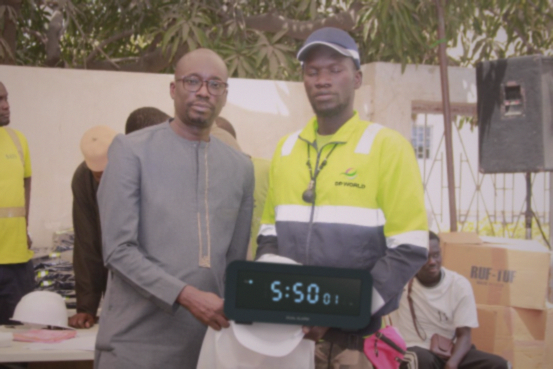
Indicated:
5 h 50 min 01 s
